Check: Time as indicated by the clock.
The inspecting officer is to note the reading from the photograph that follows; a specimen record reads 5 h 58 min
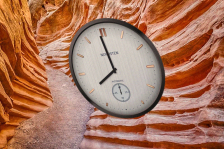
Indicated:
7 h 59 min
